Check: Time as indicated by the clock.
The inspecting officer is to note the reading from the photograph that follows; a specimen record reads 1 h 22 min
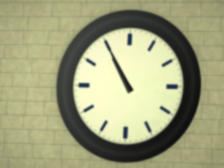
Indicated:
10 h 55 min
